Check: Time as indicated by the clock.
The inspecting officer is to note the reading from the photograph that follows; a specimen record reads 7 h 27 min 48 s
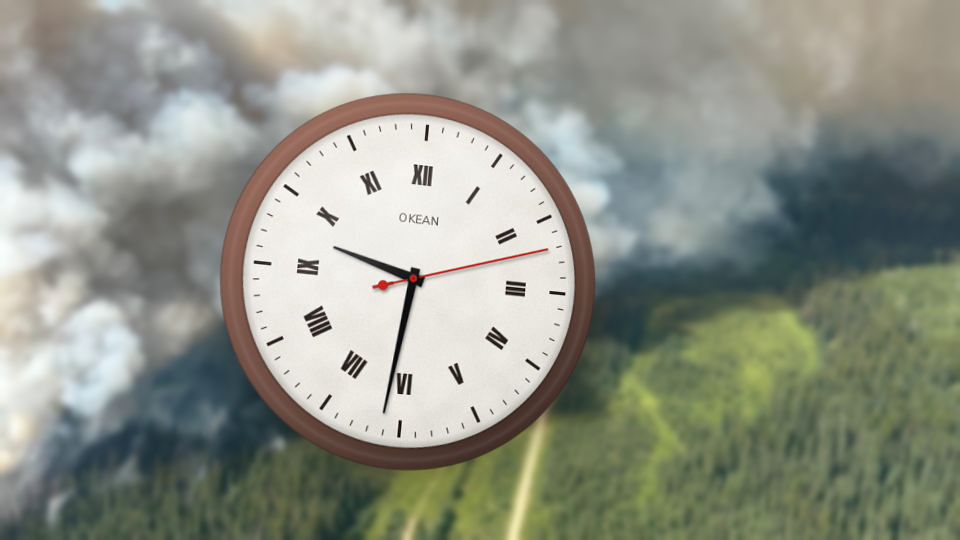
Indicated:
9 h 31 min 12 s
